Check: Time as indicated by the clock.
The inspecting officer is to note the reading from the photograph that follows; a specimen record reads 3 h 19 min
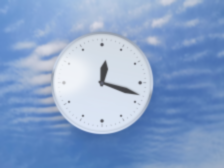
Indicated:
12 h 18 min
